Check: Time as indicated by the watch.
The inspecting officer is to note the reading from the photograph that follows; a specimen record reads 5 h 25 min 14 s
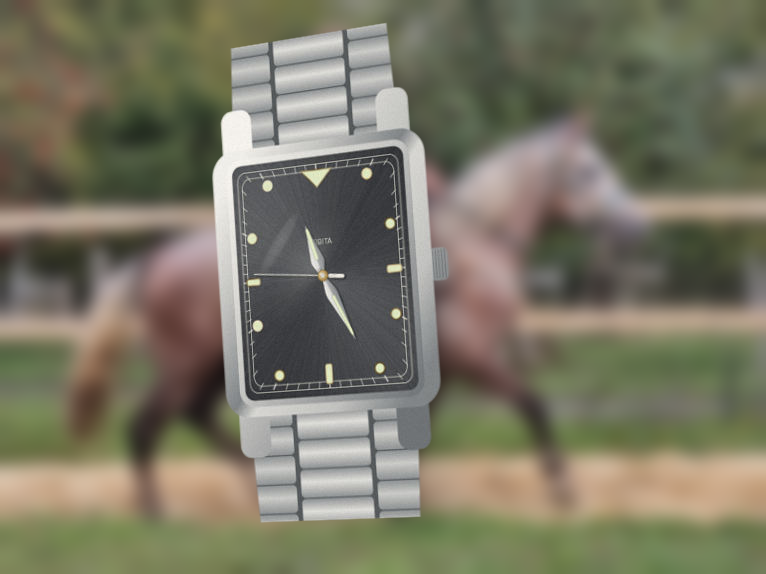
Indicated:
11 h 25 min 46 s
